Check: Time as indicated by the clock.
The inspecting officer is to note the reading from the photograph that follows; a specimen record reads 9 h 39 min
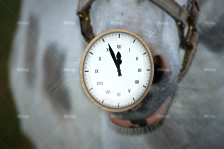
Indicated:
11 h 56 min
